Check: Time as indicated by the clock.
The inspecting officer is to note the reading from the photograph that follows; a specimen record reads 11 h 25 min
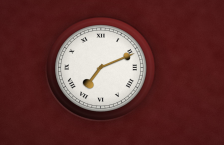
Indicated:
7 h 11 min
